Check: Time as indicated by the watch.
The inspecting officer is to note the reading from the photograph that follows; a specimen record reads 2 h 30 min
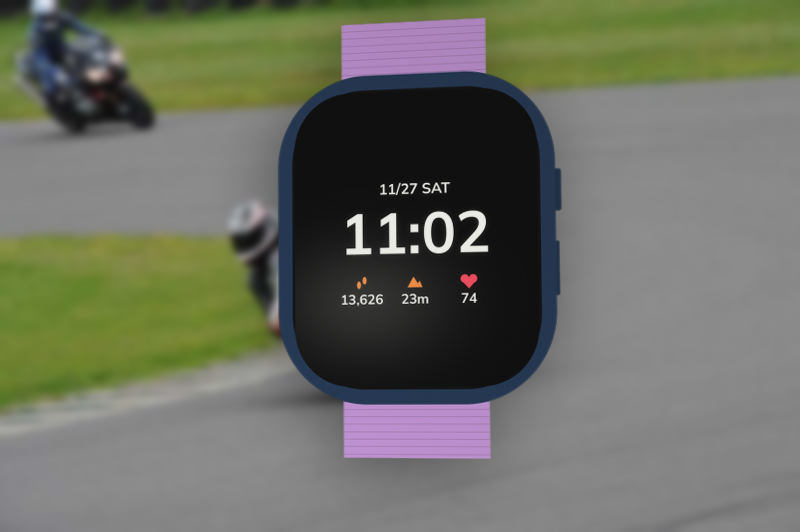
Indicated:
11 h 02 min
